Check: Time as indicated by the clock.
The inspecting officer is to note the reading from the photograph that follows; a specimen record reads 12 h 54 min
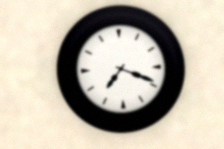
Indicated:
7 h 19 min
